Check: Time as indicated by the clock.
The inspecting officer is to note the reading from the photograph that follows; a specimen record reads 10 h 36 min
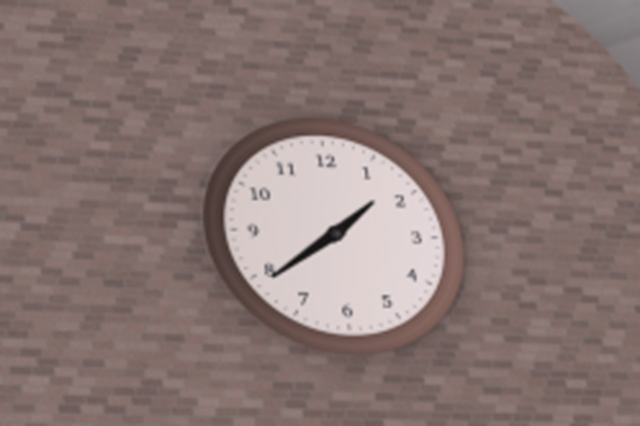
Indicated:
1 h 39 min
